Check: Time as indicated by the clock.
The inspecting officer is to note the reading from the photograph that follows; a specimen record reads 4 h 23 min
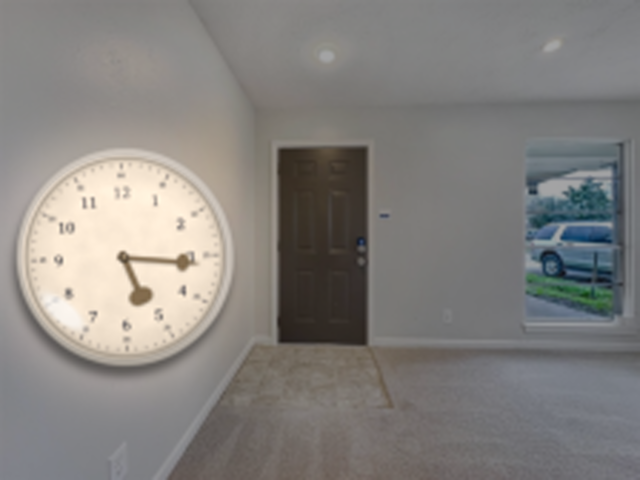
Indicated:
5 h 16 min
